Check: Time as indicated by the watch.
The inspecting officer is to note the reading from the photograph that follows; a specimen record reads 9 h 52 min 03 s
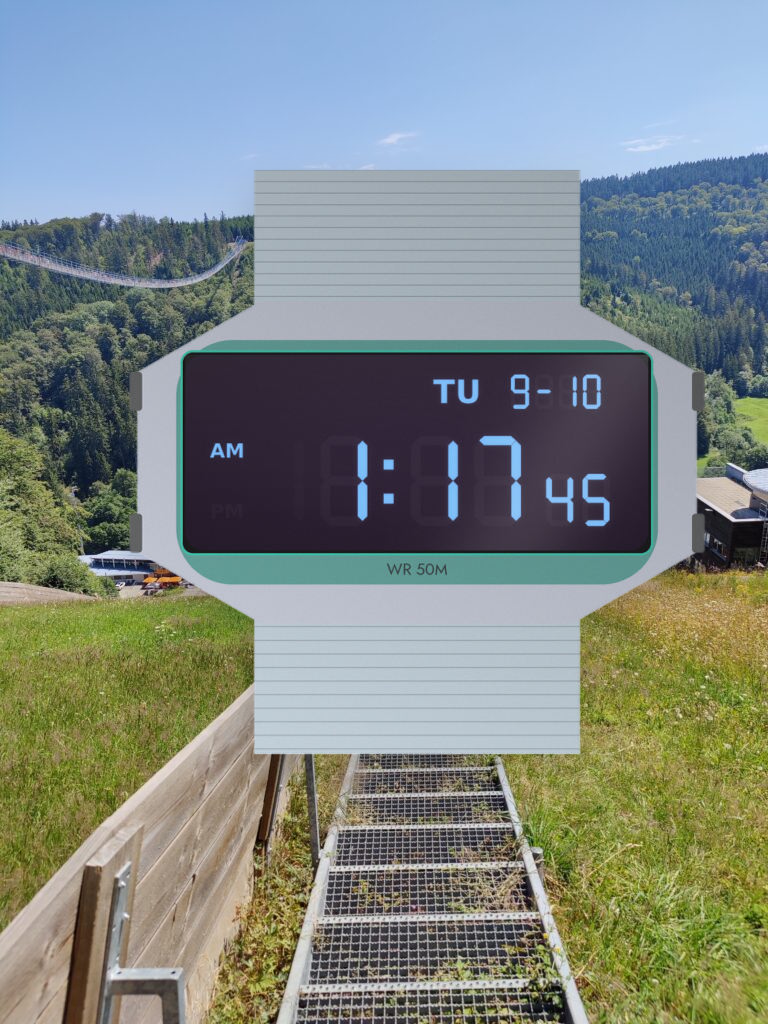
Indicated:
1 h 17 min 45 s
